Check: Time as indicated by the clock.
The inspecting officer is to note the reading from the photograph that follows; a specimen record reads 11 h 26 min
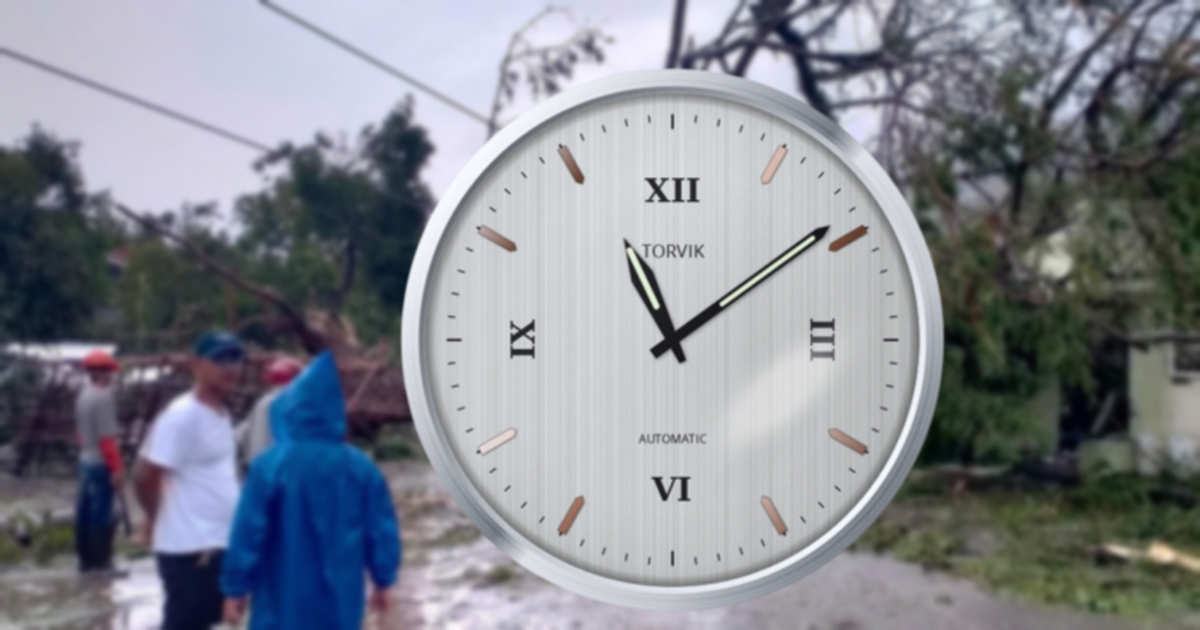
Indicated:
11 h 09 min
